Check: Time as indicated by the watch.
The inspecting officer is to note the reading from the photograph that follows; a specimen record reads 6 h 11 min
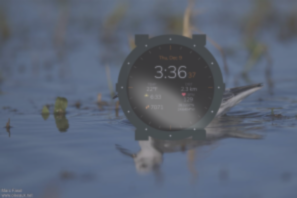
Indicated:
3 h 36 min
